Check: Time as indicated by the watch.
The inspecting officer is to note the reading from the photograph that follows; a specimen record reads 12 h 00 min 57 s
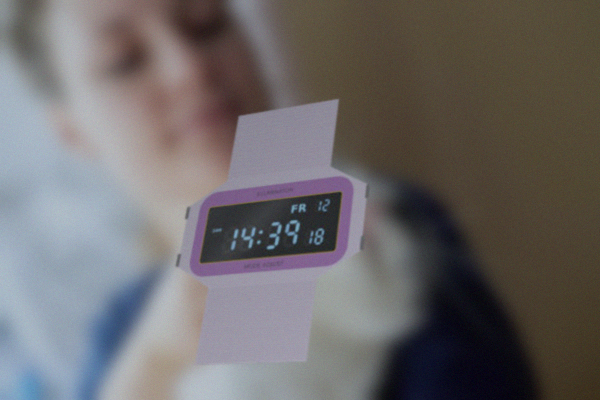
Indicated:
14 h 39 min 18 s
